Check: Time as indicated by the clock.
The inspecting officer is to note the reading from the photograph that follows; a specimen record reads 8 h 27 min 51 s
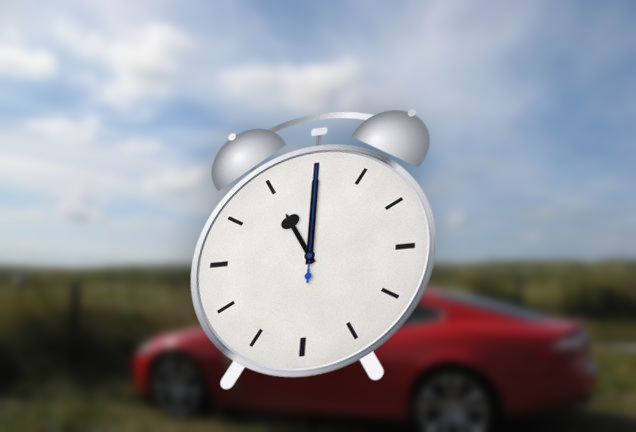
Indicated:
11 h 00 min 00 s
